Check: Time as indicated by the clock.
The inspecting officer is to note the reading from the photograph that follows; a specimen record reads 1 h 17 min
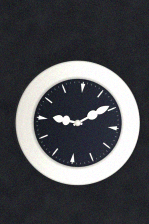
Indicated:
9 h 09 min
